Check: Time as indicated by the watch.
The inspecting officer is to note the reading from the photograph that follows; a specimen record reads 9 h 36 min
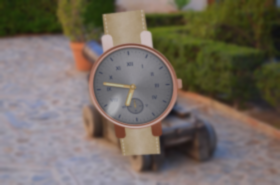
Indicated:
6 h 47 min
